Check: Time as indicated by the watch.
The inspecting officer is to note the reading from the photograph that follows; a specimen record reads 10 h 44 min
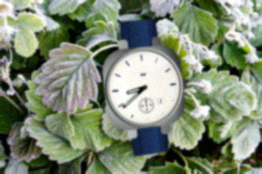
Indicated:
8 h 39 min
